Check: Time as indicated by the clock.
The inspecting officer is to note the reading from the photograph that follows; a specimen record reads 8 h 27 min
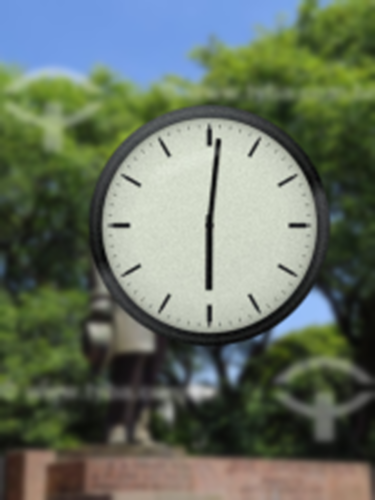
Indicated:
6 h 01 min
